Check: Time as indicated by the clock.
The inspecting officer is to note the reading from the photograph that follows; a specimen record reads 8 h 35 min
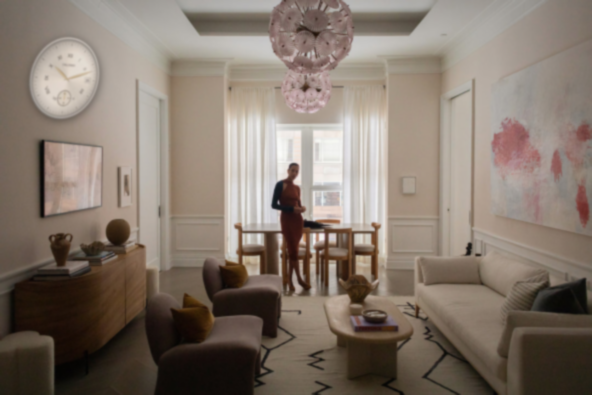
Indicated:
10 h 12 min
